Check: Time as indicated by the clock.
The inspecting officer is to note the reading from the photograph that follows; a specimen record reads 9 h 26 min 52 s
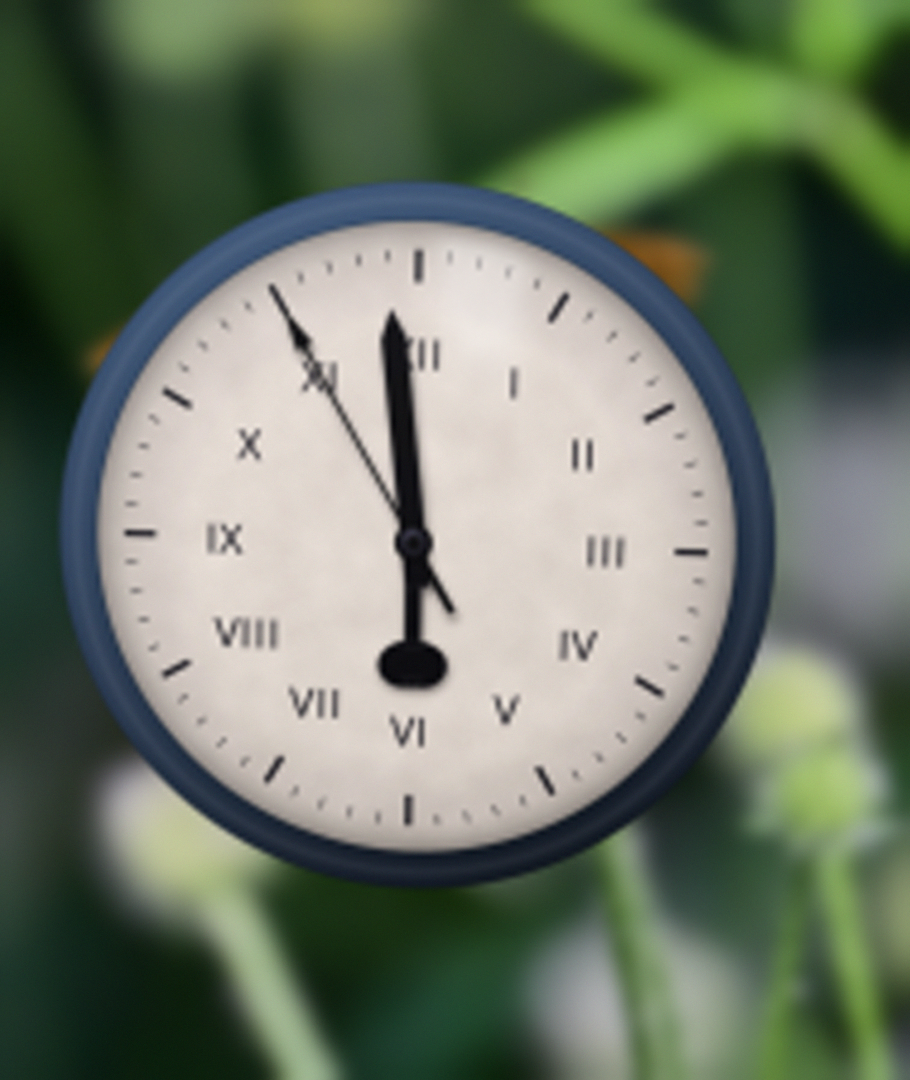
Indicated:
5 h 58 min 55 s
